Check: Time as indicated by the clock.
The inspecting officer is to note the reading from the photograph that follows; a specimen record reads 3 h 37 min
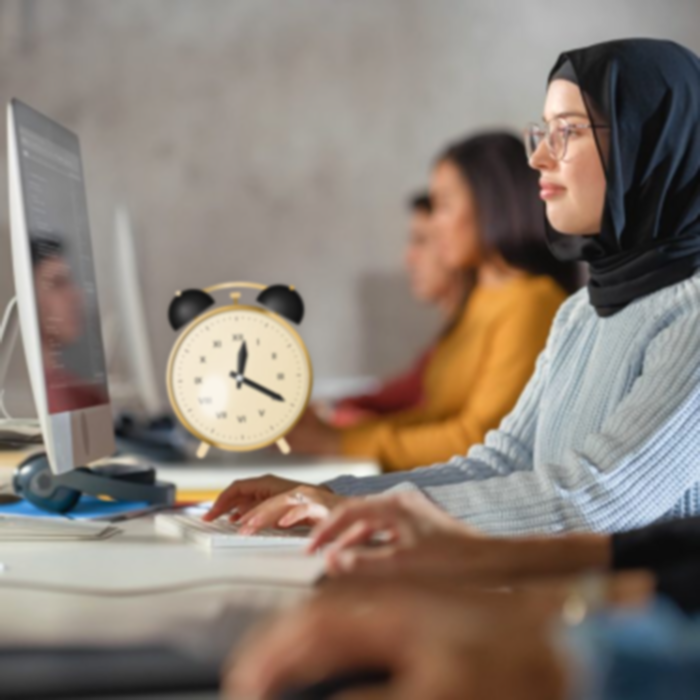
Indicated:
12 h 20 min
